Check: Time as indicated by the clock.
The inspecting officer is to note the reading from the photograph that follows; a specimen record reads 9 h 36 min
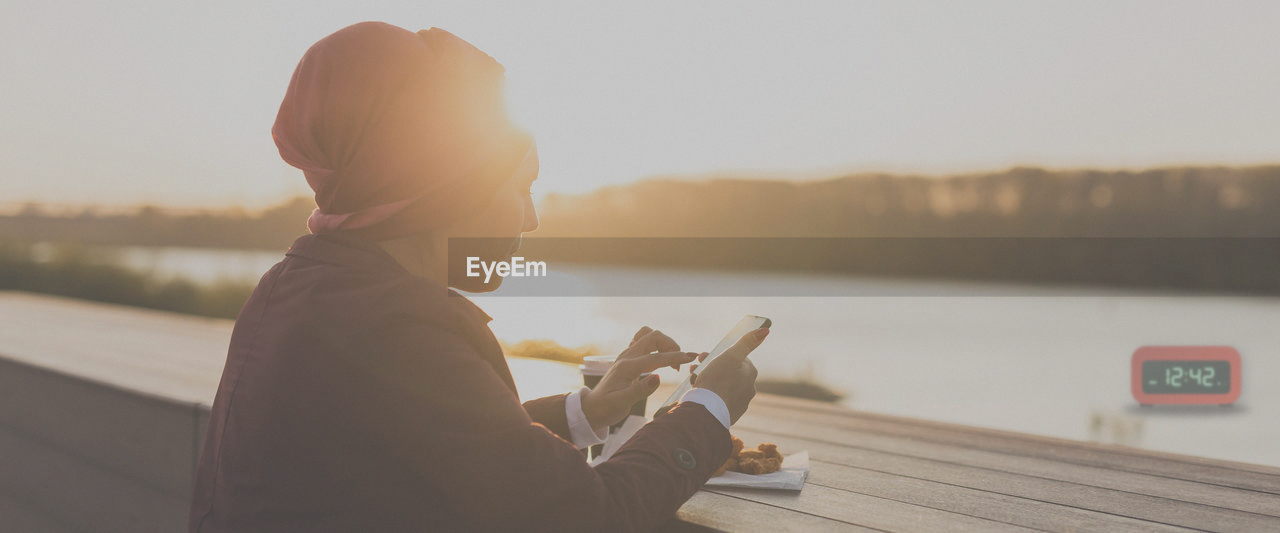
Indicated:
12 h 42 min
